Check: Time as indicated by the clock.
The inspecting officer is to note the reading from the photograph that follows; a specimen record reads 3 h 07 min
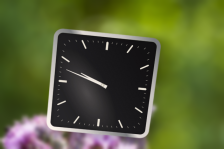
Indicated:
9 h 48 min
